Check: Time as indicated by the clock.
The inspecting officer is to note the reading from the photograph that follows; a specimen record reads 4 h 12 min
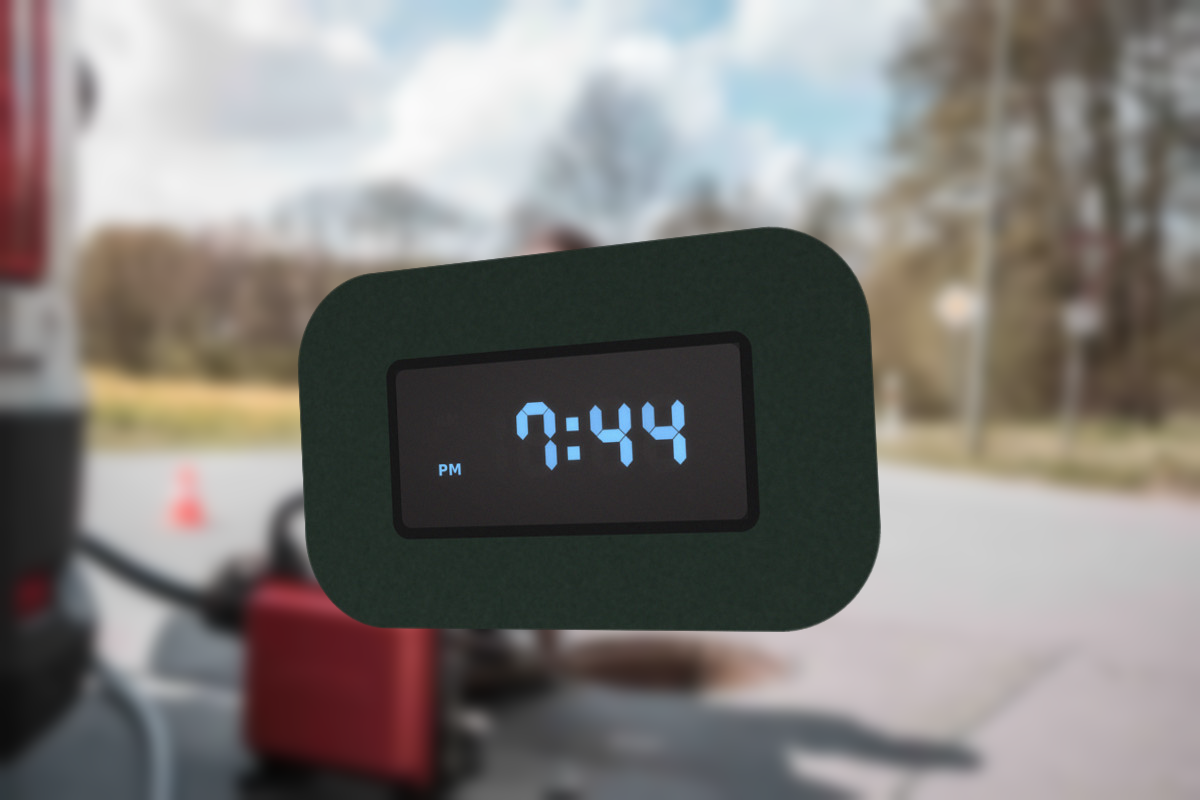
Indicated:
7 h 44 min
